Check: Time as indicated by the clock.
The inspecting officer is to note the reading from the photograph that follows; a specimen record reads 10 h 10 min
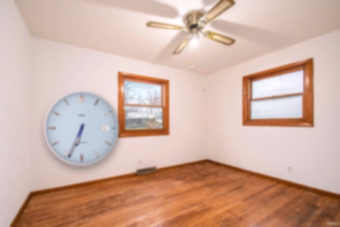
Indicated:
6 h 34 min
